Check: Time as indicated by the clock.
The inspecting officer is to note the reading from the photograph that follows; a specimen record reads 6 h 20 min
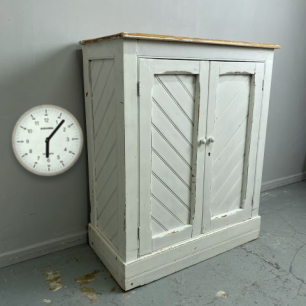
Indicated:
6 h 07 min
